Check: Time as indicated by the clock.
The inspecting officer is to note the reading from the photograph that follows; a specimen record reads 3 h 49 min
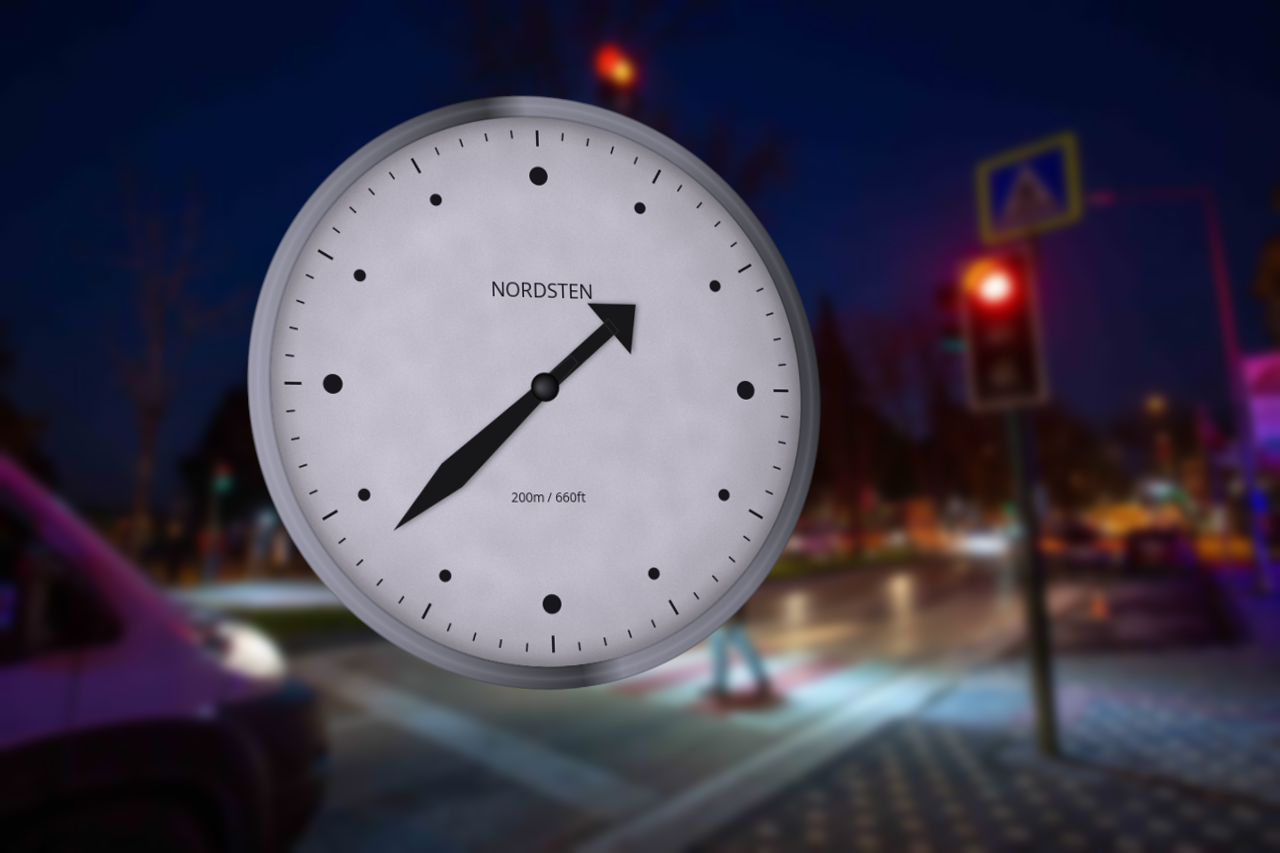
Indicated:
1 h 38 min
